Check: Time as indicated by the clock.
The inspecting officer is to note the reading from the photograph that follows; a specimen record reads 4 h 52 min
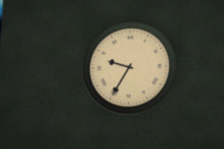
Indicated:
9 h 35 min
